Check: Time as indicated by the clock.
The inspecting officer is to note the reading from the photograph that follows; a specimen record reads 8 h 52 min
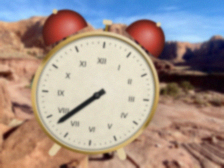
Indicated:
7 h 38 min
